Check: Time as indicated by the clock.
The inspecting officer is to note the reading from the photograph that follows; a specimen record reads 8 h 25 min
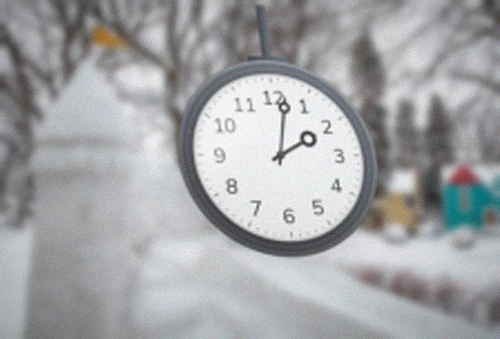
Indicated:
2 h 02 min
